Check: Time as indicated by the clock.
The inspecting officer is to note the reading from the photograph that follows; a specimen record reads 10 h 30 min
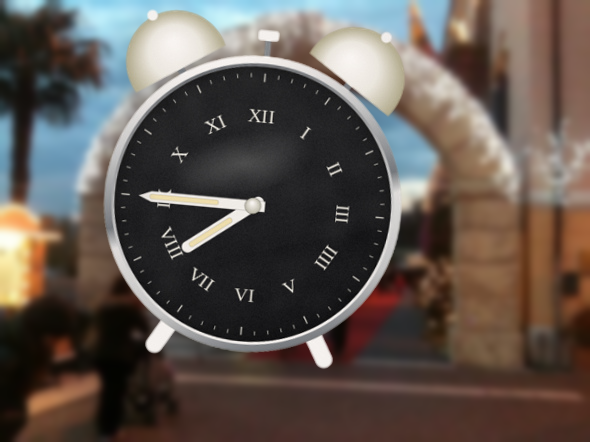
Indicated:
7 h 45 min
